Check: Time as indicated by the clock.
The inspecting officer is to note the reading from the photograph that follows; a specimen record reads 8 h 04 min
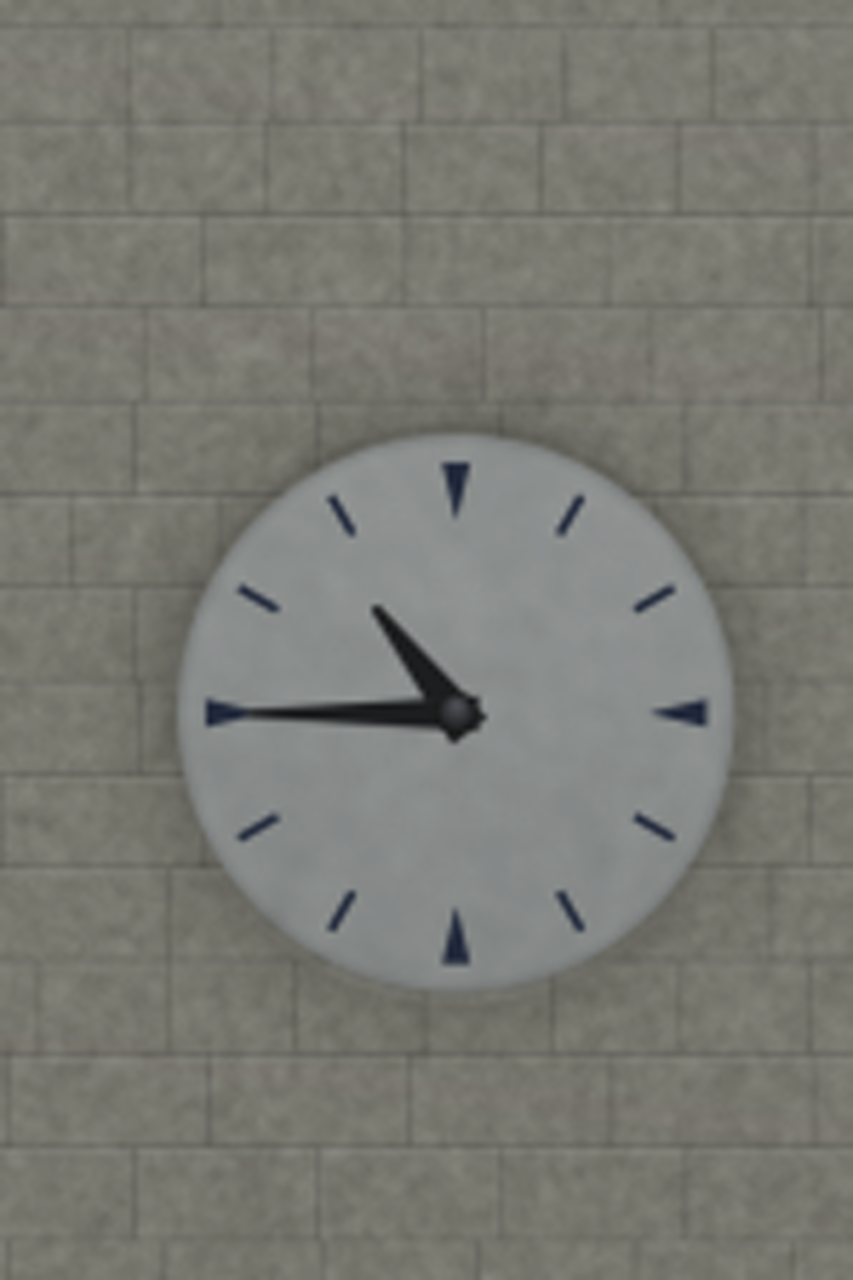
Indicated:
10 h 45 min
